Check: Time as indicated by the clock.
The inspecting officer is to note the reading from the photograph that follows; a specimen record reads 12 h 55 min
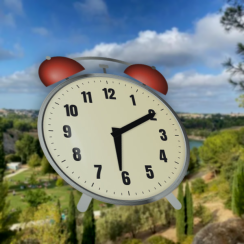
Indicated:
6 h 10 min
